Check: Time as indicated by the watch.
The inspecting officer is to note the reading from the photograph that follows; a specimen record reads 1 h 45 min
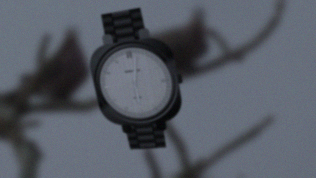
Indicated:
6 h 02 min
